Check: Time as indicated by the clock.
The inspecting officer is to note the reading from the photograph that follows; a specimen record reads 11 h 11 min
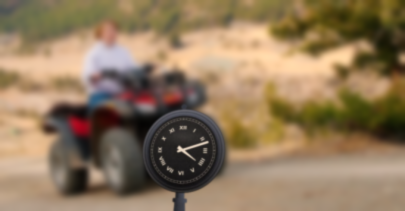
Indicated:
4 h 12 min
